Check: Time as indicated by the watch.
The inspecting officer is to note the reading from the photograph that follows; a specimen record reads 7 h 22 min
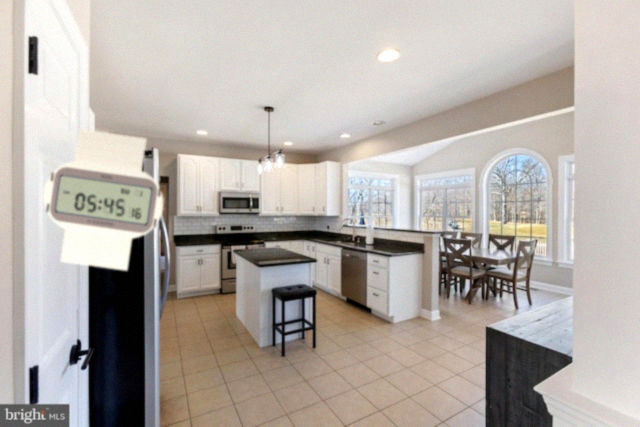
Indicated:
5 h 45 min
